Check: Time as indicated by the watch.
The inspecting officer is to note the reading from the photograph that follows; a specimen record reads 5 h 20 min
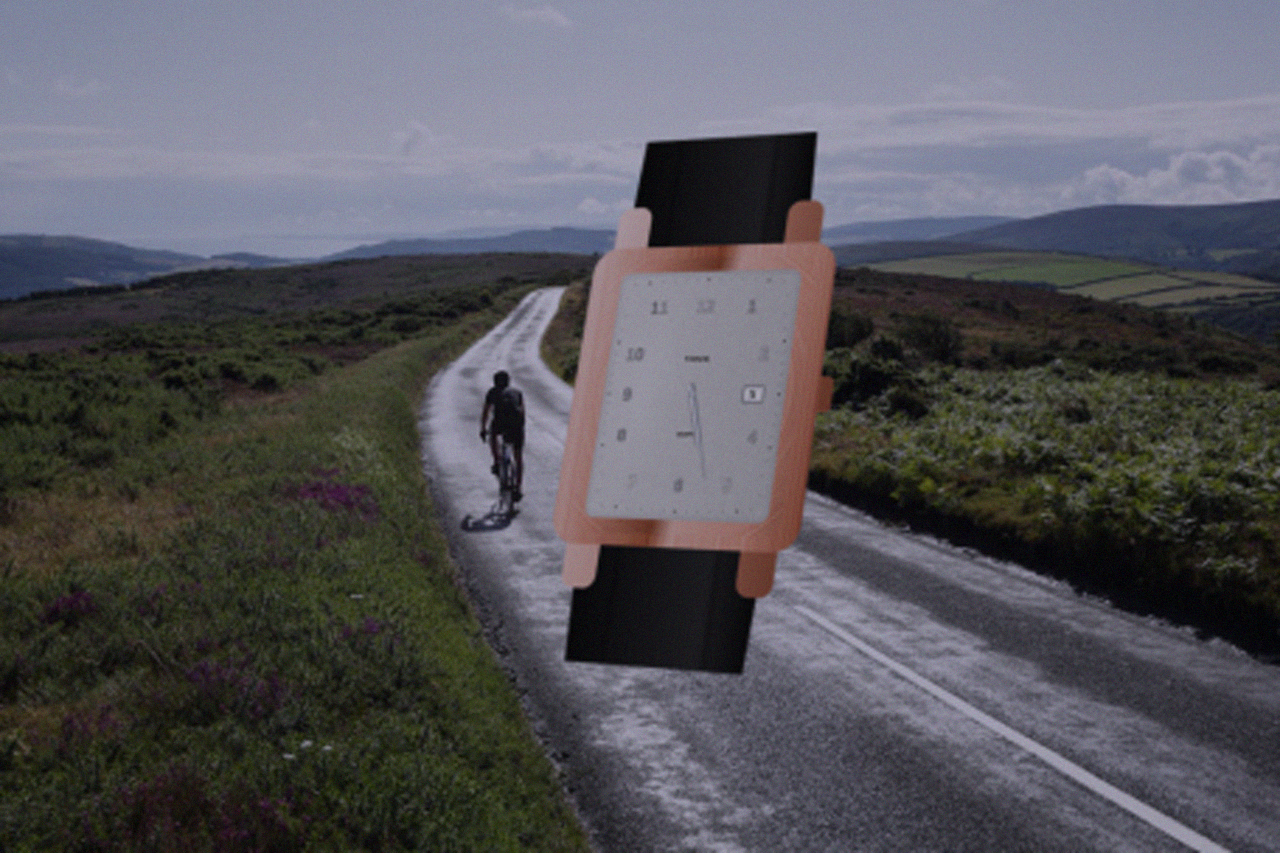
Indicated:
5 h 27 min
